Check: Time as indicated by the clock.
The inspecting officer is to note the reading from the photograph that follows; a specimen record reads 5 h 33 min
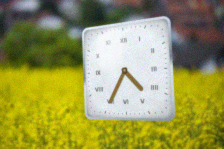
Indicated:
4 h 35 min
